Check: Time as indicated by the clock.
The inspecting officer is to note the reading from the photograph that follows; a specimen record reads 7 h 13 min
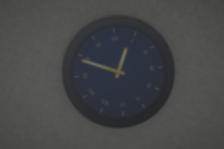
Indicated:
12 h 49 min
